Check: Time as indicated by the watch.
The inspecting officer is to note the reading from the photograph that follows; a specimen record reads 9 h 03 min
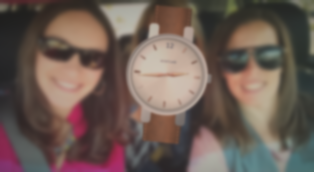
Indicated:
2 h 44 min
